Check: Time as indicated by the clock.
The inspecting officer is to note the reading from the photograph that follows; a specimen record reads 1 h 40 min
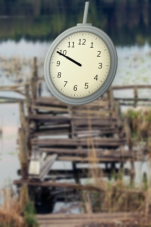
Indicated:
9 h 49 min
